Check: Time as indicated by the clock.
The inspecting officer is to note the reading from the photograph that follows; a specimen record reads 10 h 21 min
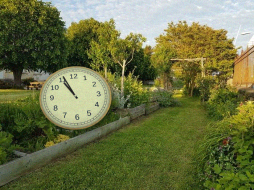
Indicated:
10 h 56 min
